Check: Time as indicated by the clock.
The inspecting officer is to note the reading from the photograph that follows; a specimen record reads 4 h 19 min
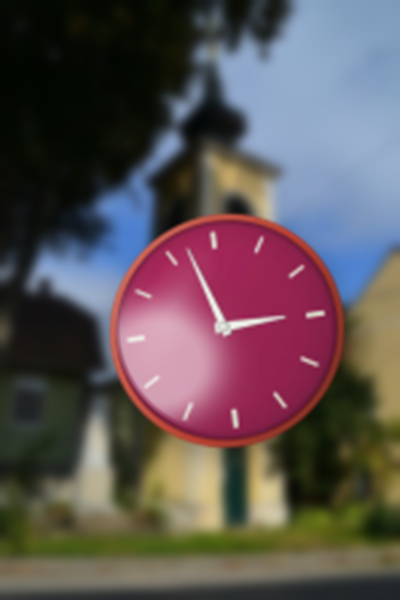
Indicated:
2 h 57 min
